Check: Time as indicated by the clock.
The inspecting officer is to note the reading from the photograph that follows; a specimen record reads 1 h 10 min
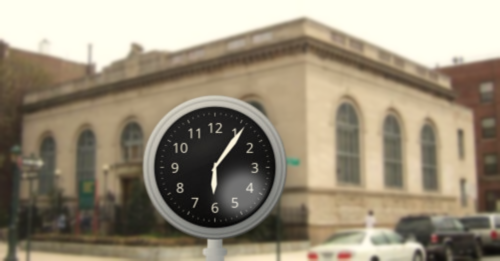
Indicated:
6 h 06 min
